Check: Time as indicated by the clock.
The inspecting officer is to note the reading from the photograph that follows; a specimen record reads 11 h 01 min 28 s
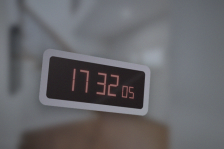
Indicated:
17 h 32 min 05 s
